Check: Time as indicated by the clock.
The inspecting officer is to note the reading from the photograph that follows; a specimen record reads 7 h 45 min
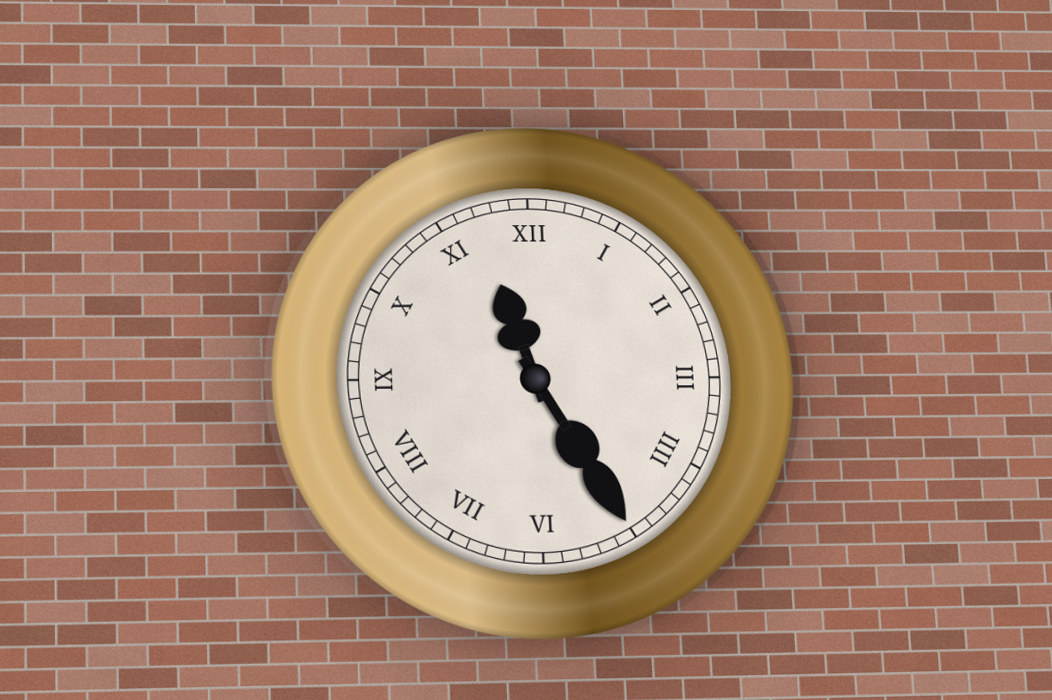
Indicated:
11 h 25 min
